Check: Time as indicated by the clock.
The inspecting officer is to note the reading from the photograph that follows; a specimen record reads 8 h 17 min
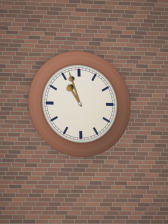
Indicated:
10 h 57 min
